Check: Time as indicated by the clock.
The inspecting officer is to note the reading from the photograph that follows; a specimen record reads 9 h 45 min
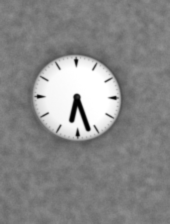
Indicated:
6 h 27 min
